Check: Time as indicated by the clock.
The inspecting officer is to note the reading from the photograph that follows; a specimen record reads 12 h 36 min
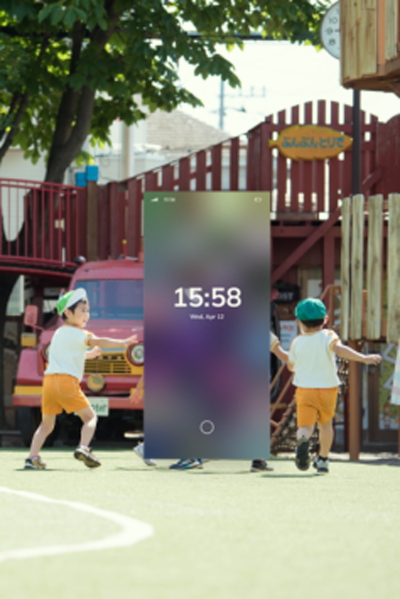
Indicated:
15 h 58 min
